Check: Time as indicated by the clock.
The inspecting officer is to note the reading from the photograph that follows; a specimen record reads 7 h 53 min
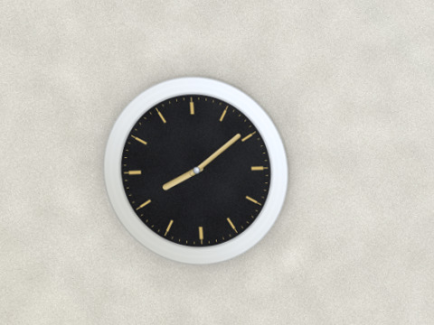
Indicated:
8 h 09 min
